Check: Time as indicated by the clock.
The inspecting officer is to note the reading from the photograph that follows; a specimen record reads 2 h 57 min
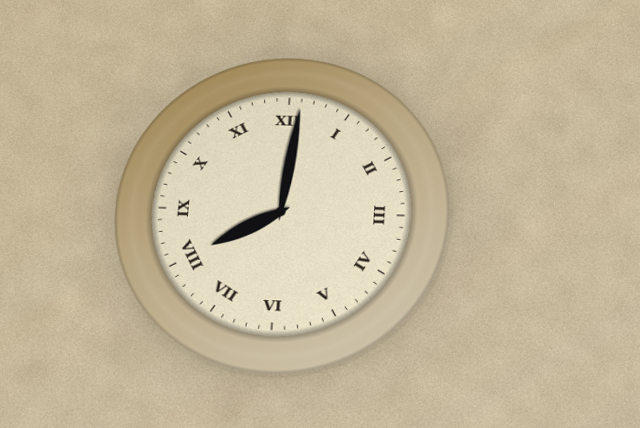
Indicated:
8 h 01 min
